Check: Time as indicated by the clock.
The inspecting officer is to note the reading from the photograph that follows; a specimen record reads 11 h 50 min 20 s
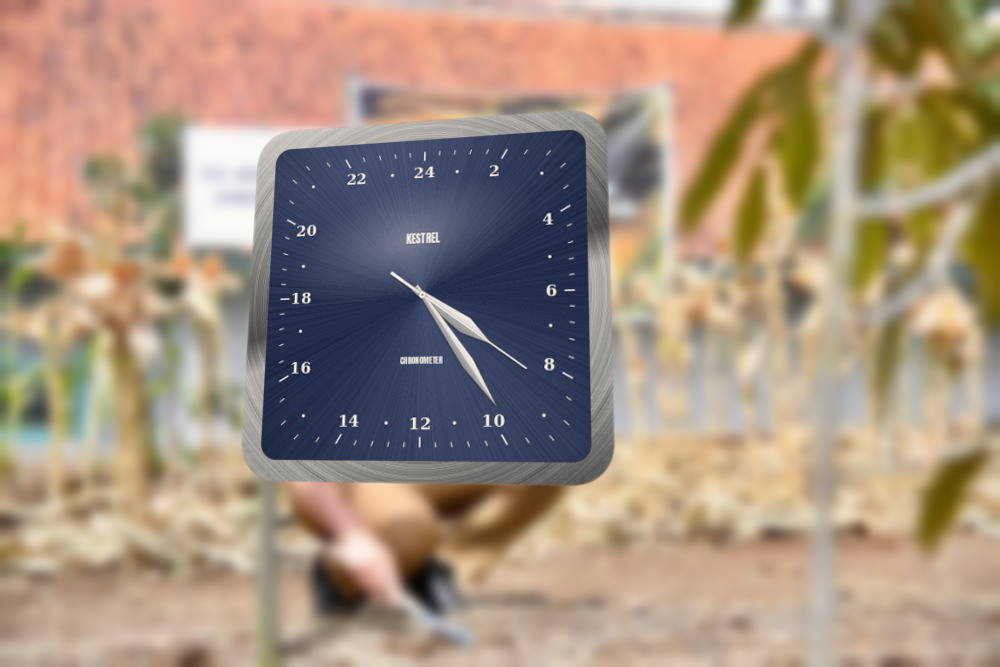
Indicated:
8 h 24 min 21 s
